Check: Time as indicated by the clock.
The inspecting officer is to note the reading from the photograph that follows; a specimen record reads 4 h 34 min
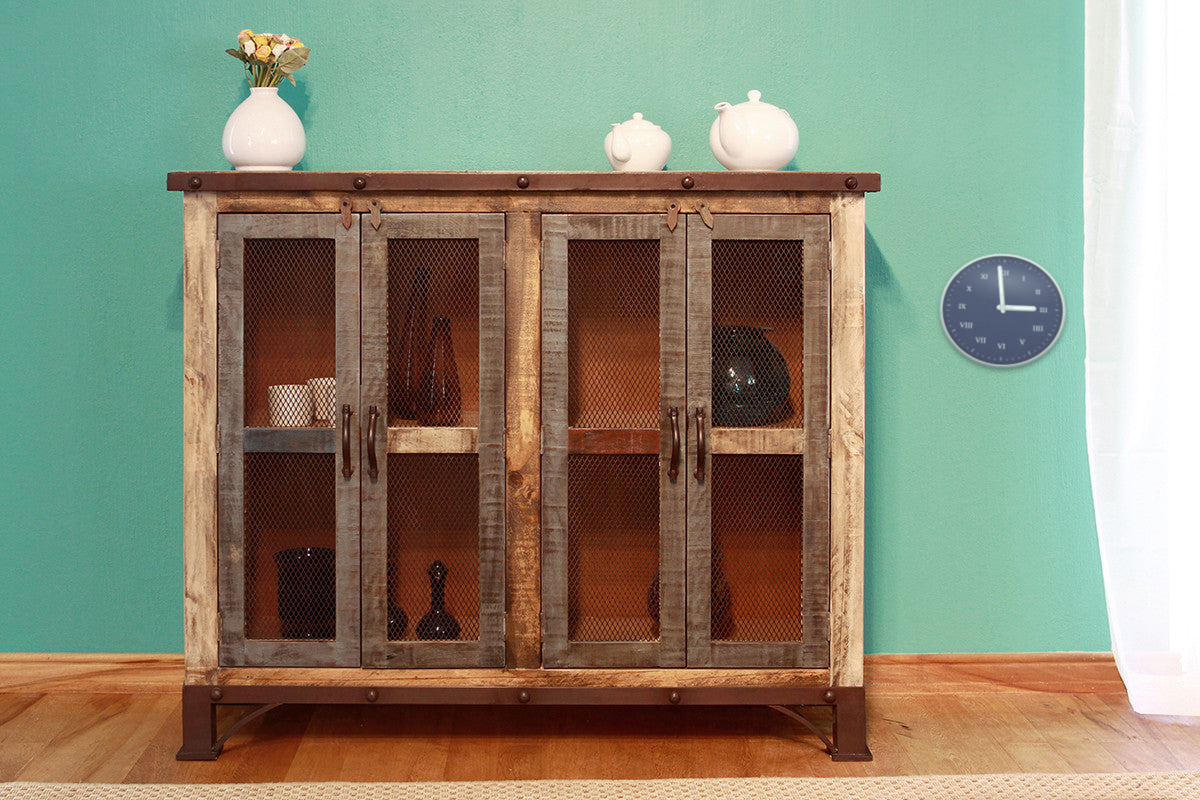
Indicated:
2 h 59 min
